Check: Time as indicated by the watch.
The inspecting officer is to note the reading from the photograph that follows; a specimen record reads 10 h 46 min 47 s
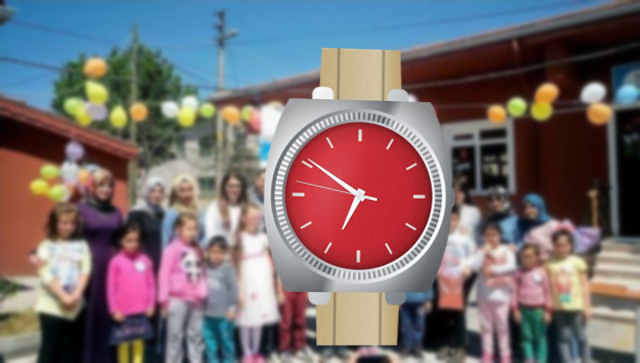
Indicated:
6 h 50 min 47 s
